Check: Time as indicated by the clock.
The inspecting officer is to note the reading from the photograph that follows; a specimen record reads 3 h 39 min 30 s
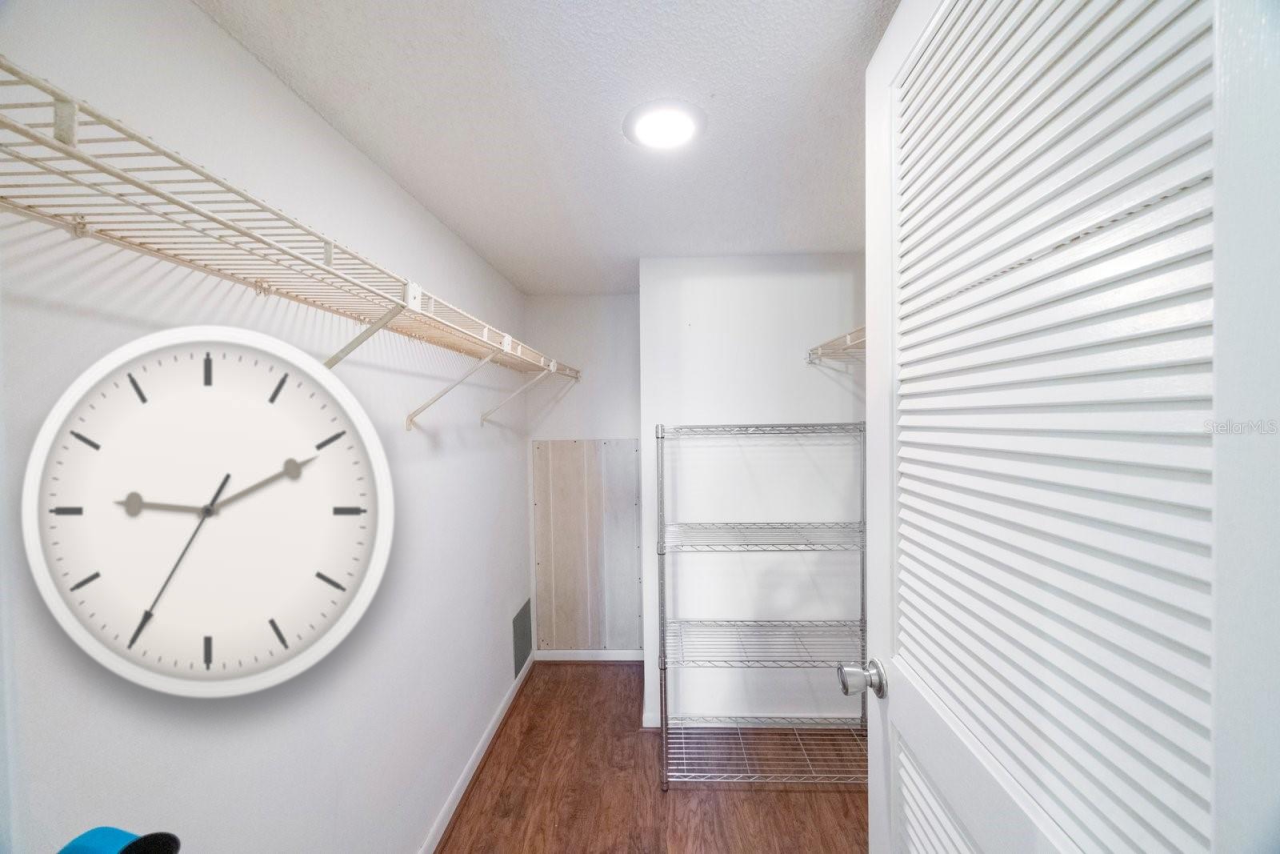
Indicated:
9 h 10 min 35 s
